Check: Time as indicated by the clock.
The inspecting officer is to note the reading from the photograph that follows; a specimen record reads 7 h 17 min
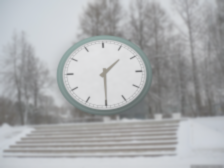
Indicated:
1 h 30 min
